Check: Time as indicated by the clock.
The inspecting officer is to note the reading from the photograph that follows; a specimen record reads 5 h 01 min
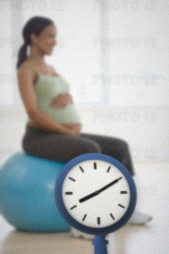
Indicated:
8 h 10 min
